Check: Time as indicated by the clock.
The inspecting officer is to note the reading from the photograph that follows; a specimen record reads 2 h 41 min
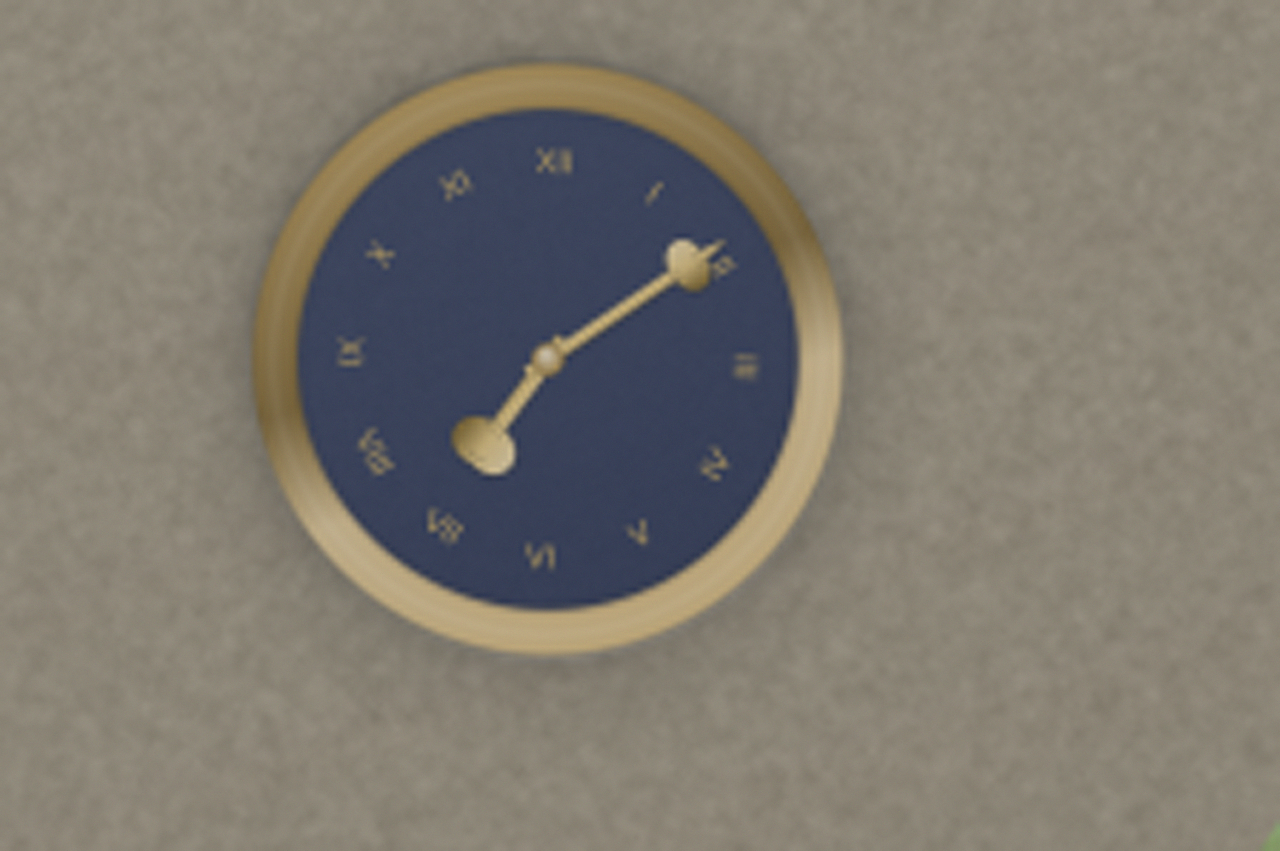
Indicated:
7 h 09 min
